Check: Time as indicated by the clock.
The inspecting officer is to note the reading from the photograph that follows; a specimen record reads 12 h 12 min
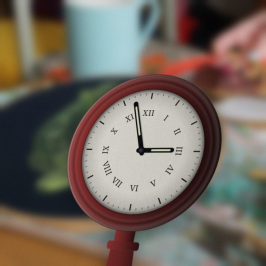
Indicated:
2 h 57 min
